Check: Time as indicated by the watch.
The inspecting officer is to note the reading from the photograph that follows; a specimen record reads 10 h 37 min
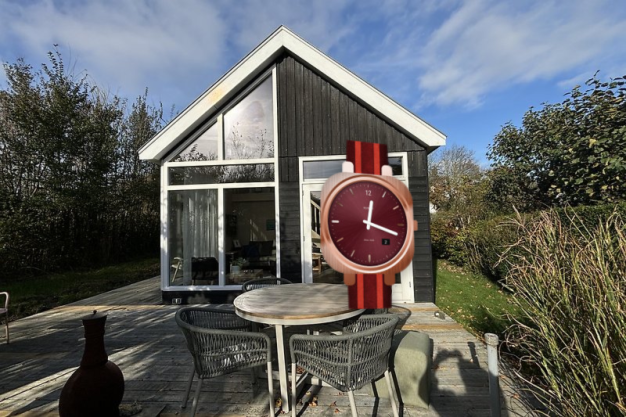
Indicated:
12 h 18 min
